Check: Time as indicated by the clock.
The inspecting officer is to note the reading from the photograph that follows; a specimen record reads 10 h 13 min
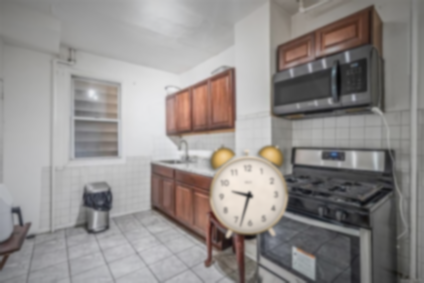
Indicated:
9 h 33 min
